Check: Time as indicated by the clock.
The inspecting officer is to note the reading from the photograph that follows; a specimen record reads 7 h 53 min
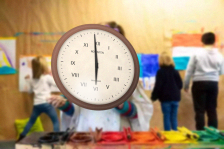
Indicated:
5 h 59 min
